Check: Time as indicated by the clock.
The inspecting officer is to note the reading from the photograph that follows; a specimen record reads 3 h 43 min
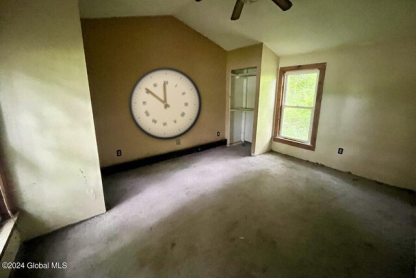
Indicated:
11 h 51 min
